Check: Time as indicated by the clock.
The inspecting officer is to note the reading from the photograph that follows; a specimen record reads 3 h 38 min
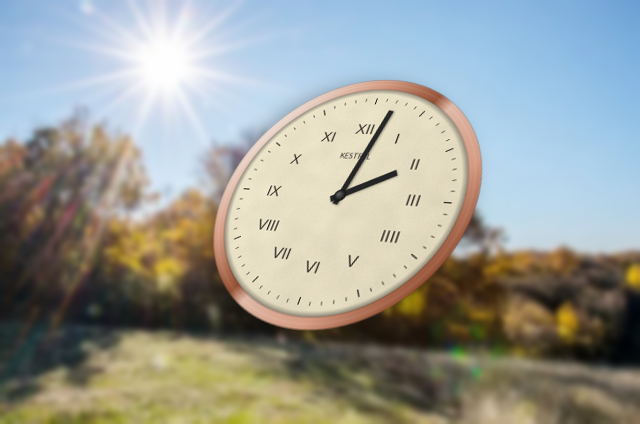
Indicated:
2 h 02 min
